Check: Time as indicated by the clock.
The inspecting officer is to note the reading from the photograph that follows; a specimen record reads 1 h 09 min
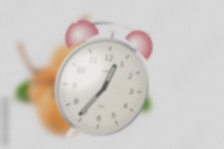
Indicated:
12 h 36 min
